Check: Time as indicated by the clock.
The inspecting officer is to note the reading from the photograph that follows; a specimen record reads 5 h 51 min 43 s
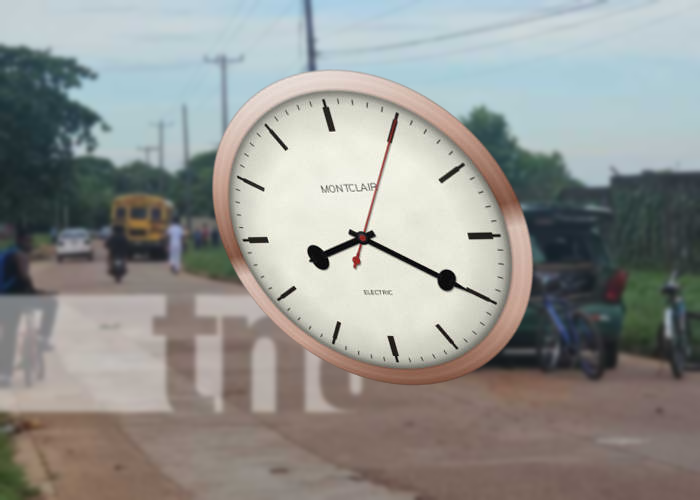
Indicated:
8 h 20 min 05 s
